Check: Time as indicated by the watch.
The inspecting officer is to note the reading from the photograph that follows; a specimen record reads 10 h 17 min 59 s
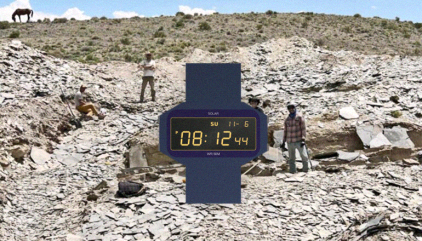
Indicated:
8 h 12 min 44 s
